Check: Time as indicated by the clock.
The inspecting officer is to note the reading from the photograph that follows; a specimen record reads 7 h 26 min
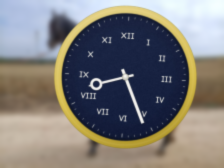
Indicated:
8 h 26 min
